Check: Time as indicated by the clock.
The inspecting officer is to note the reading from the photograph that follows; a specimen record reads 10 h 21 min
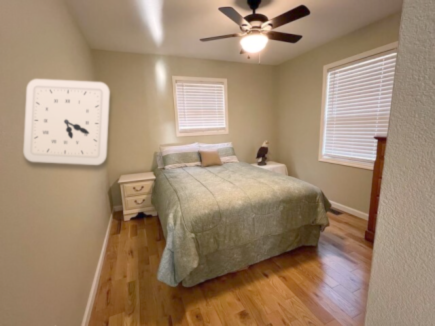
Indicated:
5 h 19 min
